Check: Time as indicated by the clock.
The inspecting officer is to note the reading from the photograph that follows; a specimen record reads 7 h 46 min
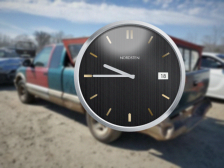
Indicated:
9 h 45 min
